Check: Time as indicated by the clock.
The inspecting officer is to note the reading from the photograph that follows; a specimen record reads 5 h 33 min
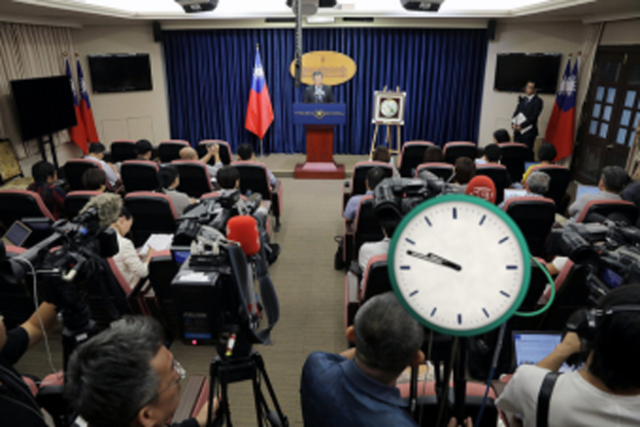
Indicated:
9 h 48 min
